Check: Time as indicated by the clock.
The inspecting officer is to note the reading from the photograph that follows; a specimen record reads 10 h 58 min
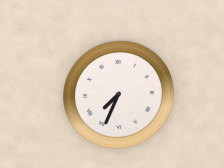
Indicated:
7 h 34 min
